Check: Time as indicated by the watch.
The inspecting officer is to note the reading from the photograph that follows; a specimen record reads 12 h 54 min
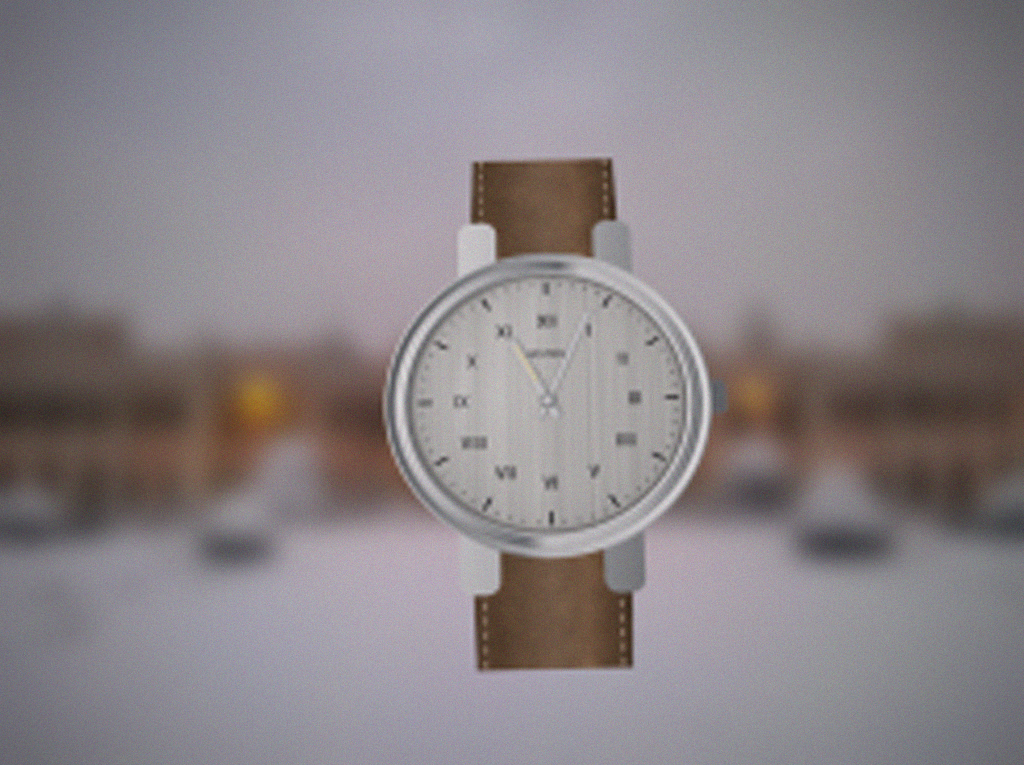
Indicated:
11 h 04 min
